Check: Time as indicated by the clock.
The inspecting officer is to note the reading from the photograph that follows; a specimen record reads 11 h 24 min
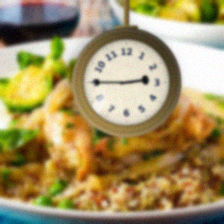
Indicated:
2 h 45 min
